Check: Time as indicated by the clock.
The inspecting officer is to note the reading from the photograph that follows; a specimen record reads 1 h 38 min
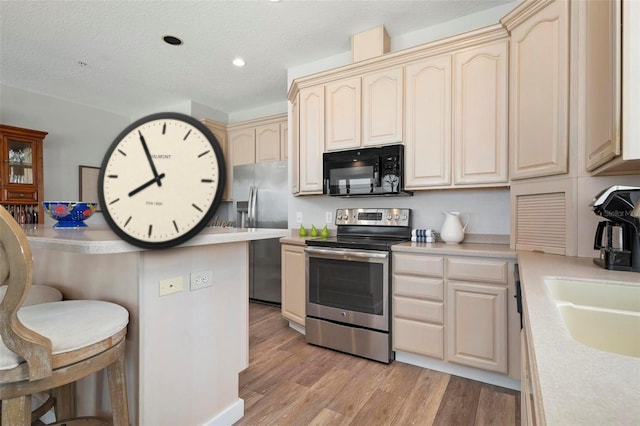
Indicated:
7 h 55 min
